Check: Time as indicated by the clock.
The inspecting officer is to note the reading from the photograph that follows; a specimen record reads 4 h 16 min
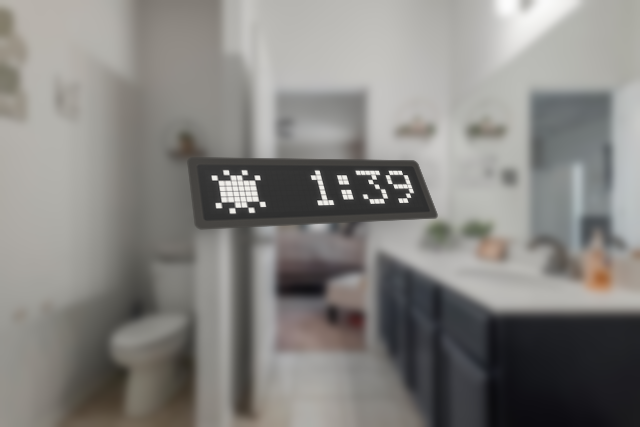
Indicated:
1 h 39 min
